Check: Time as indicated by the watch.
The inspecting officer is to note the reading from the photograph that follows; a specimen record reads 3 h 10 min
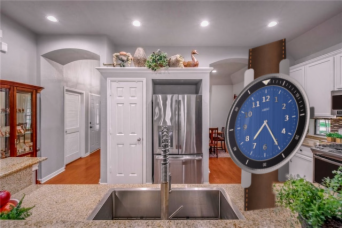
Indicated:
7 h 25 min
